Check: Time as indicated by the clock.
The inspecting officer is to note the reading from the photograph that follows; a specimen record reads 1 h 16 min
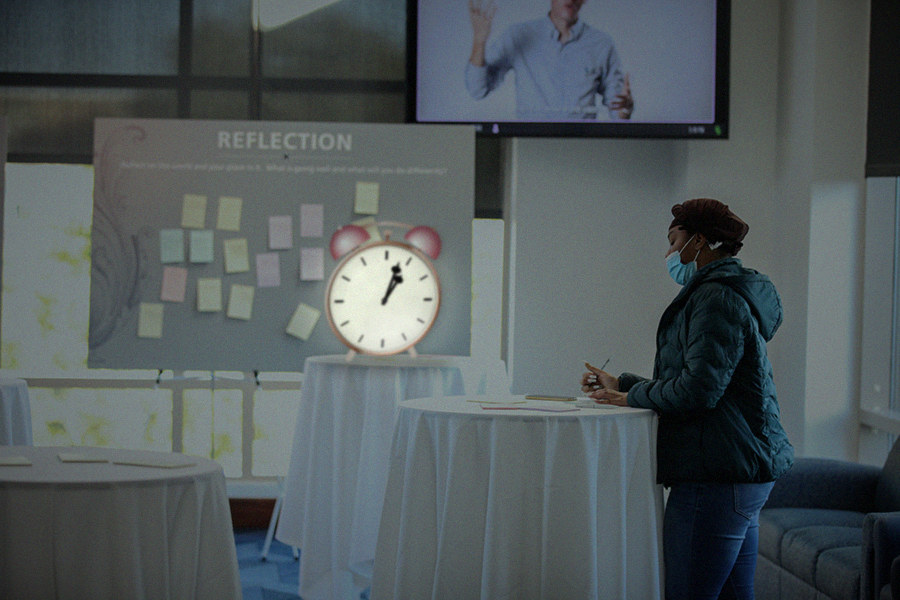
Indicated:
1 h 03 min
